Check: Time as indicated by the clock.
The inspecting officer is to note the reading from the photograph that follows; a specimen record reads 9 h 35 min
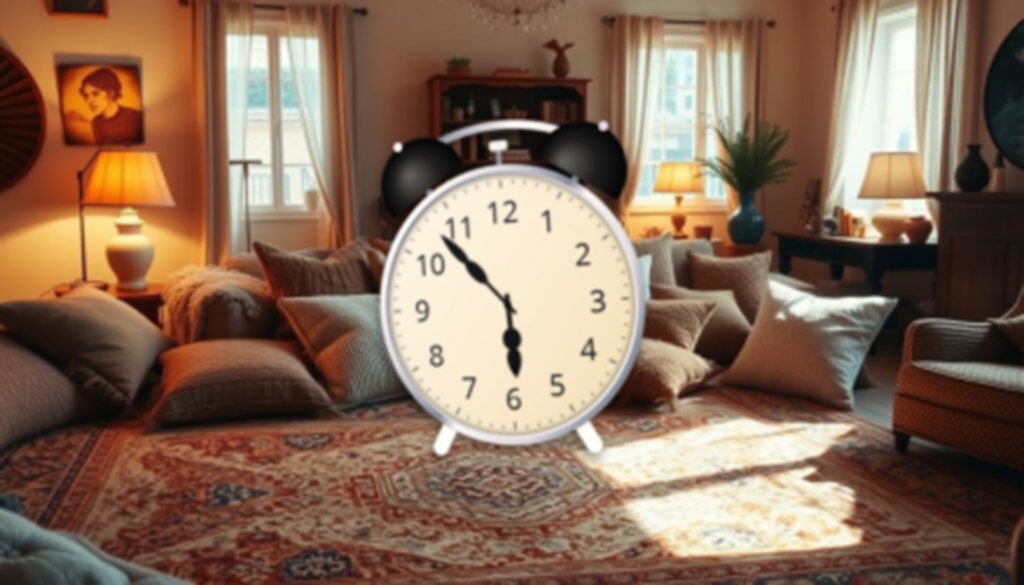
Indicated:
5 h 53 min
